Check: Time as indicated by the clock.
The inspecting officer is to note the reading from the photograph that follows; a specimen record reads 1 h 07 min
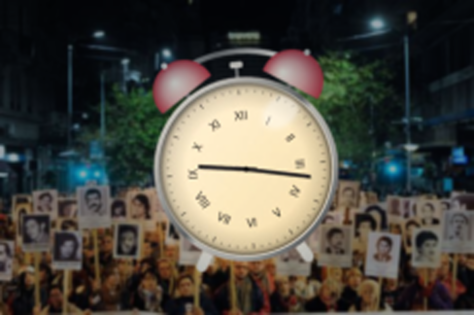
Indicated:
9 h 17 min
